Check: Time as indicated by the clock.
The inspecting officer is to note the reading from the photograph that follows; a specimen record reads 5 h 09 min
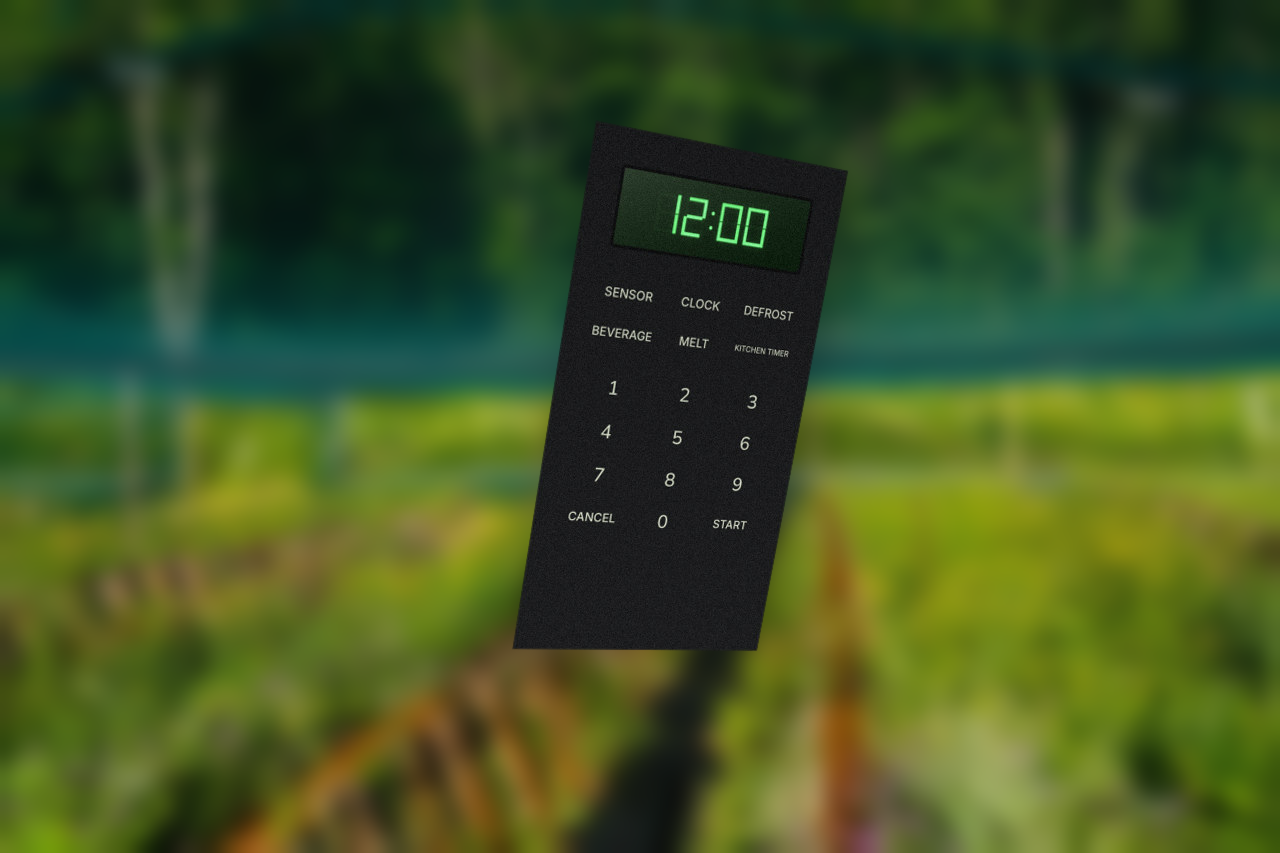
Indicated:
12 h 00 min
